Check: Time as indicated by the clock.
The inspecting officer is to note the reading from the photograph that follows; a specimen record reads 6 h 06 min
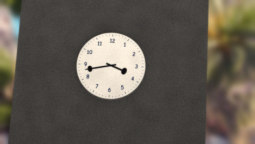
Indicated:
3 h 43 min
